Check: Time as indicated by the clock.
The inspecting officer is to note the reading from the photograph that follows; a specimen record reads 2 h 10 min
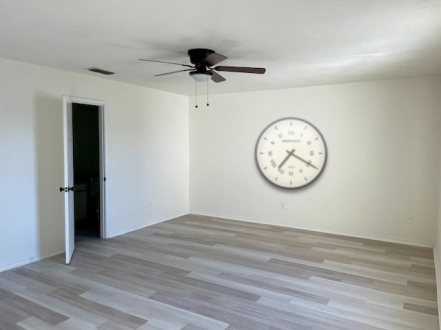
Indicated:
7 h 20 min
